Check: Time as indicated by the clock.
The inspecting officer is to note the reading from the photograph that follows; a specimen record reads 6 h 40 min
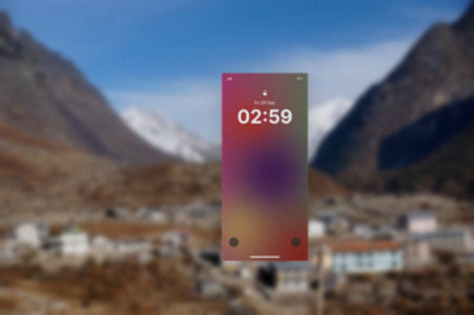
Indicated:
2 h 59 min
